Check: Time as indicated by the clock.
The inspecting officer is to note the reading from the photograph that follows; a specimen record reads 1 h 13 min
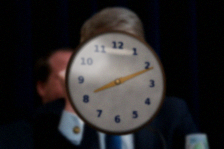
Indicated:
8 h 11 min
